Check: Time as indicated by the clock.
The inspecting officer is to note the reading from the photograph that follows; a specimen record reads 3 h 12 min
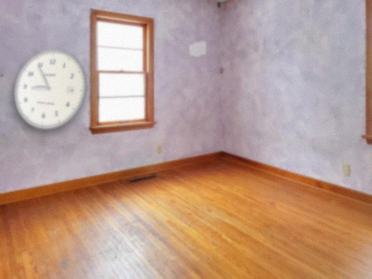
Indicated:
8 h 54 min
